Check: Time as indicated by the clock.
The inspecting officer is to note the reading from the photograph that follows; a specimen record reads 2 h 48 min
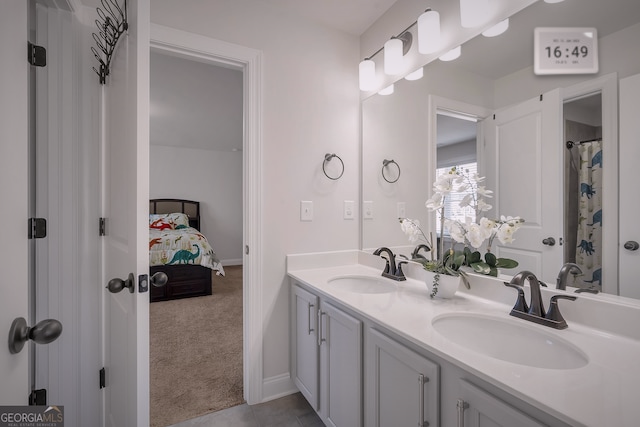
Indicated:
16 h 49 min
